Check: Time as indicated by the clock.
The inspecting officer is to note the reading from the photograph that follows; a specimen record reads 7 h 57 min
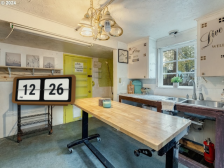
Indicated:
12 h 26 min
